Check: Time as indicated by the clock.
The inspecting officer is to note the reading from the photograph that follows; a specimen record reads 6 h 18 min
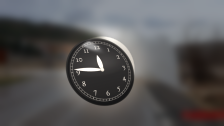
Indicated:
11 h 46 min
